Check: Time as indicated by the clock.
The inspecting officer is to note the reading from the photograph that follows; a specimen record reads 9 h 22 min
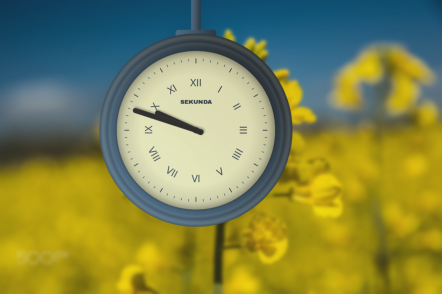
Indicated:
9 h 48 min
